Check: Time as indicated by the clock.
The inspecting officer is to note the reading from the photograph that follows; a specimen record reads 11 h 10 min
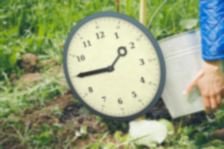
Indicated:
1 h 45 min
